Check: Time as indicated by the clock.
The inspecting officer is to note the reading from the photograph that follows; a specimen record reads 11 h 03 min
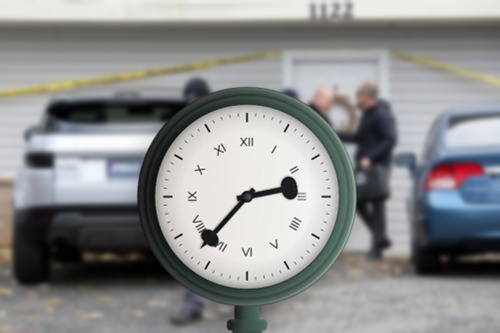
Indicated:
2 h 37 min
